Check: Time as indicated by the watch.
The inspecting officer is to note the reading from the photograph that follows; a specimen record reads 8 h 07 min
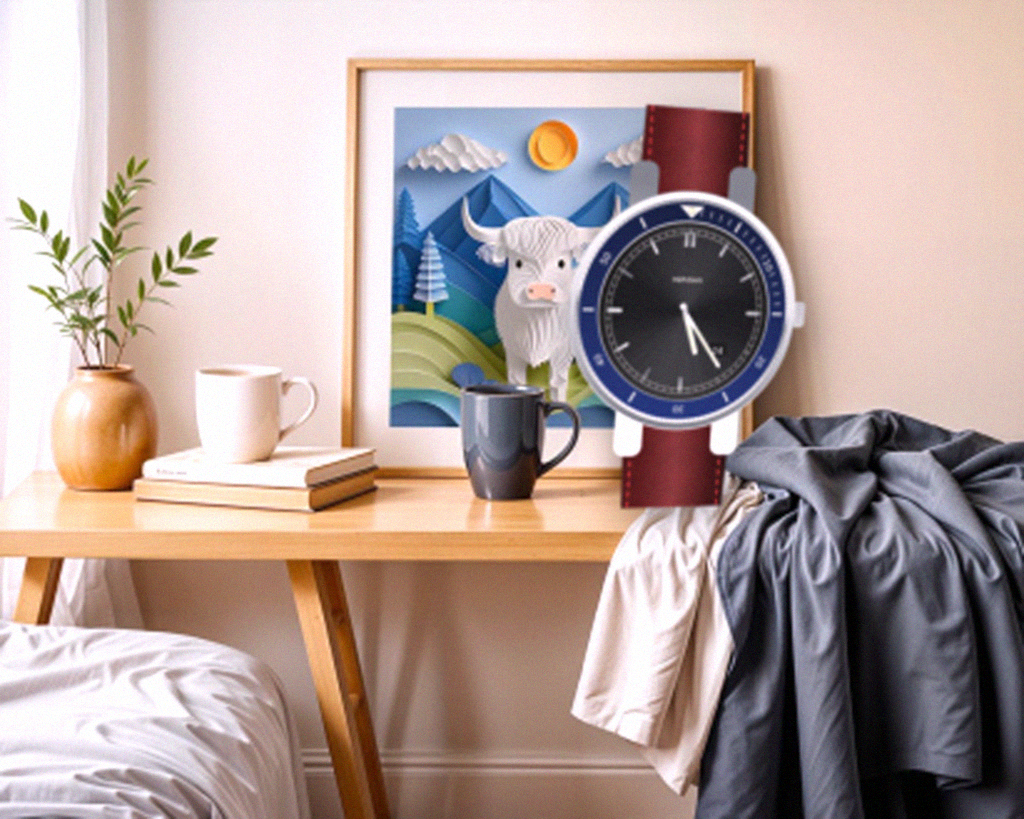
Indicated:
5 h 24 min
